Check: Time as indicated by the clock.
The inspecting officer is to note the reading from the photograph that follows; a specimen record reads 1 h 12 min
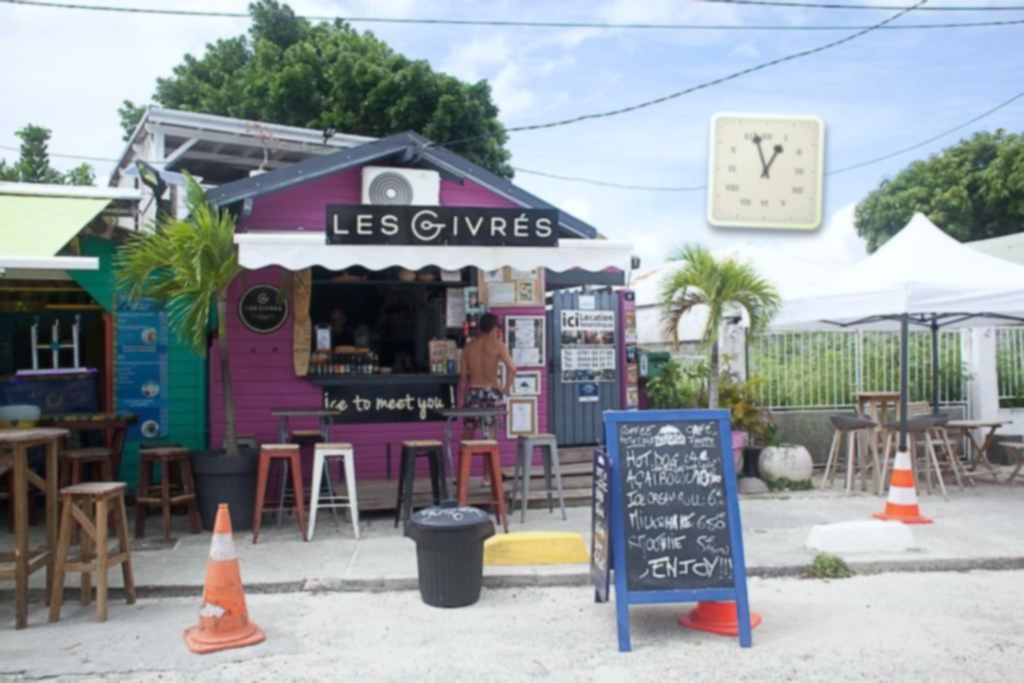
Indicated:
12 h 57 min
